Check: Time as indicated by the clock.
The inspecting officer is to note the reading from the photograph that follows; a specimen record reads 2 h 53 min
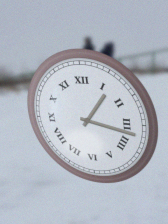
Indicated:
1 h 17 min
